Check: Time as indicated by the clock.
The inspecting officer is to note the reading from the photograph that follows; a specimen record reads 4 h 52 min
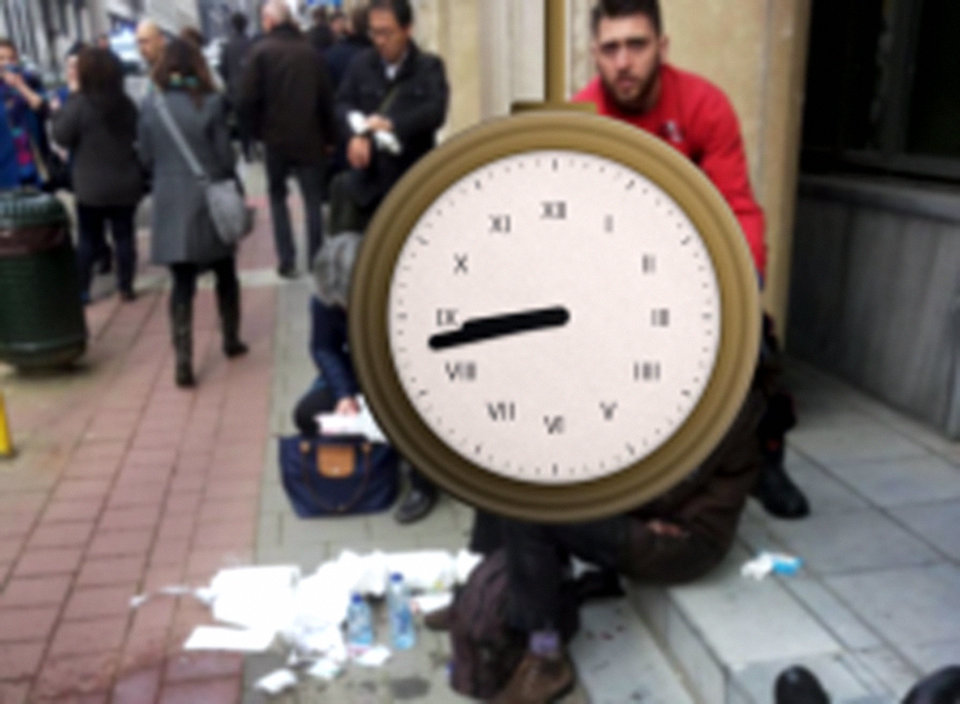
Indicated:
8 h 43 min
